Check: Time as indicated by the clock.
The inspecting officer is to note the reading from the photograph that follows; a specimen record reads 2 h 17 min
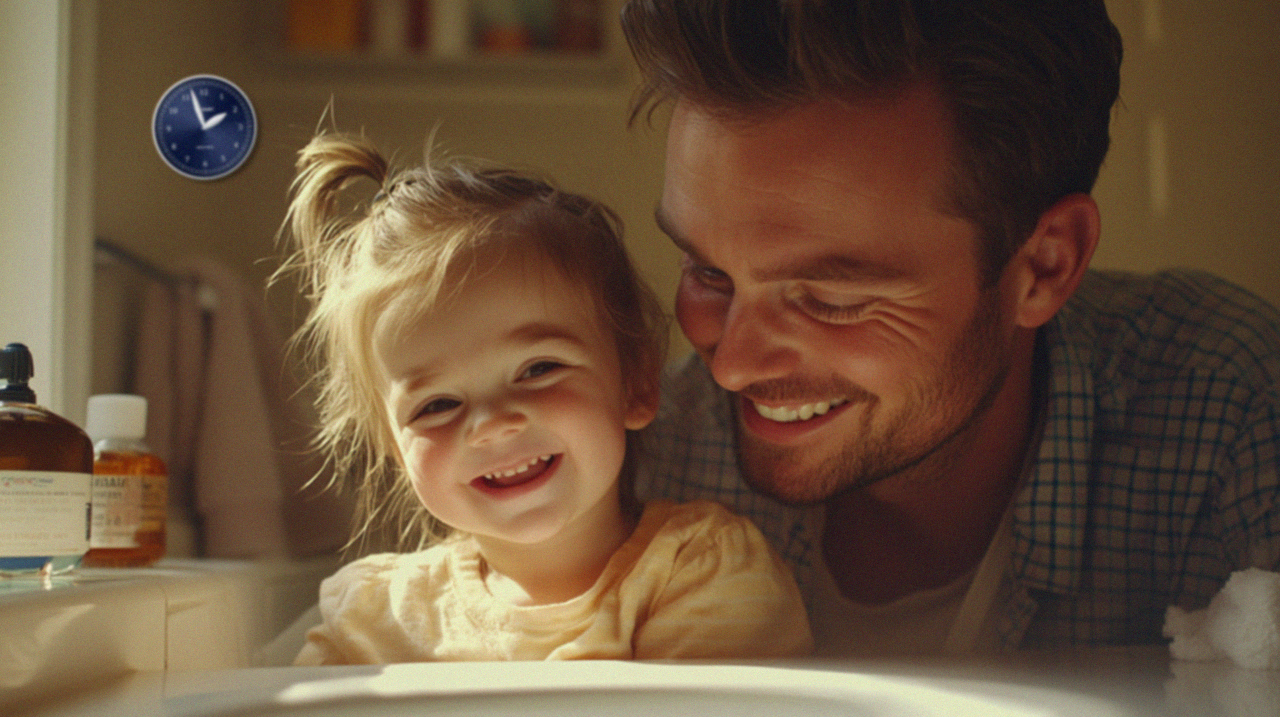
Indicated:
1 h 57 min
